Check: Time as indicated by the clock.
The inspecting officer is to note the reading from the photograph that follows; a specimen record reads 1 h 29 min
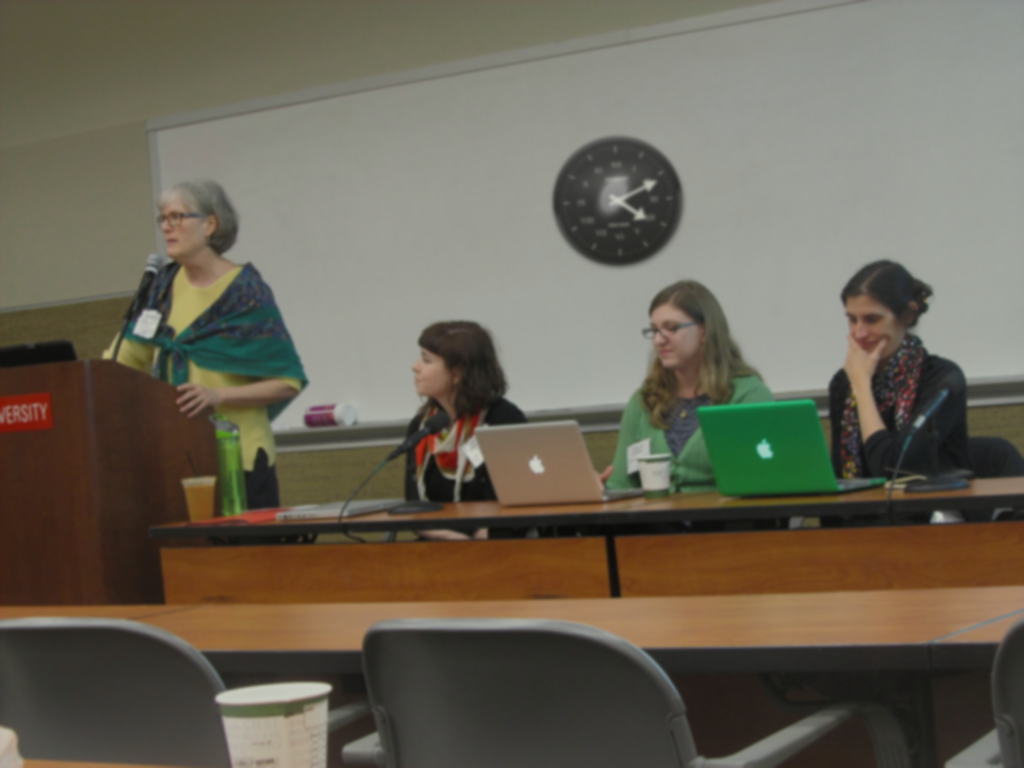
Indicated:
4 h 11 min
